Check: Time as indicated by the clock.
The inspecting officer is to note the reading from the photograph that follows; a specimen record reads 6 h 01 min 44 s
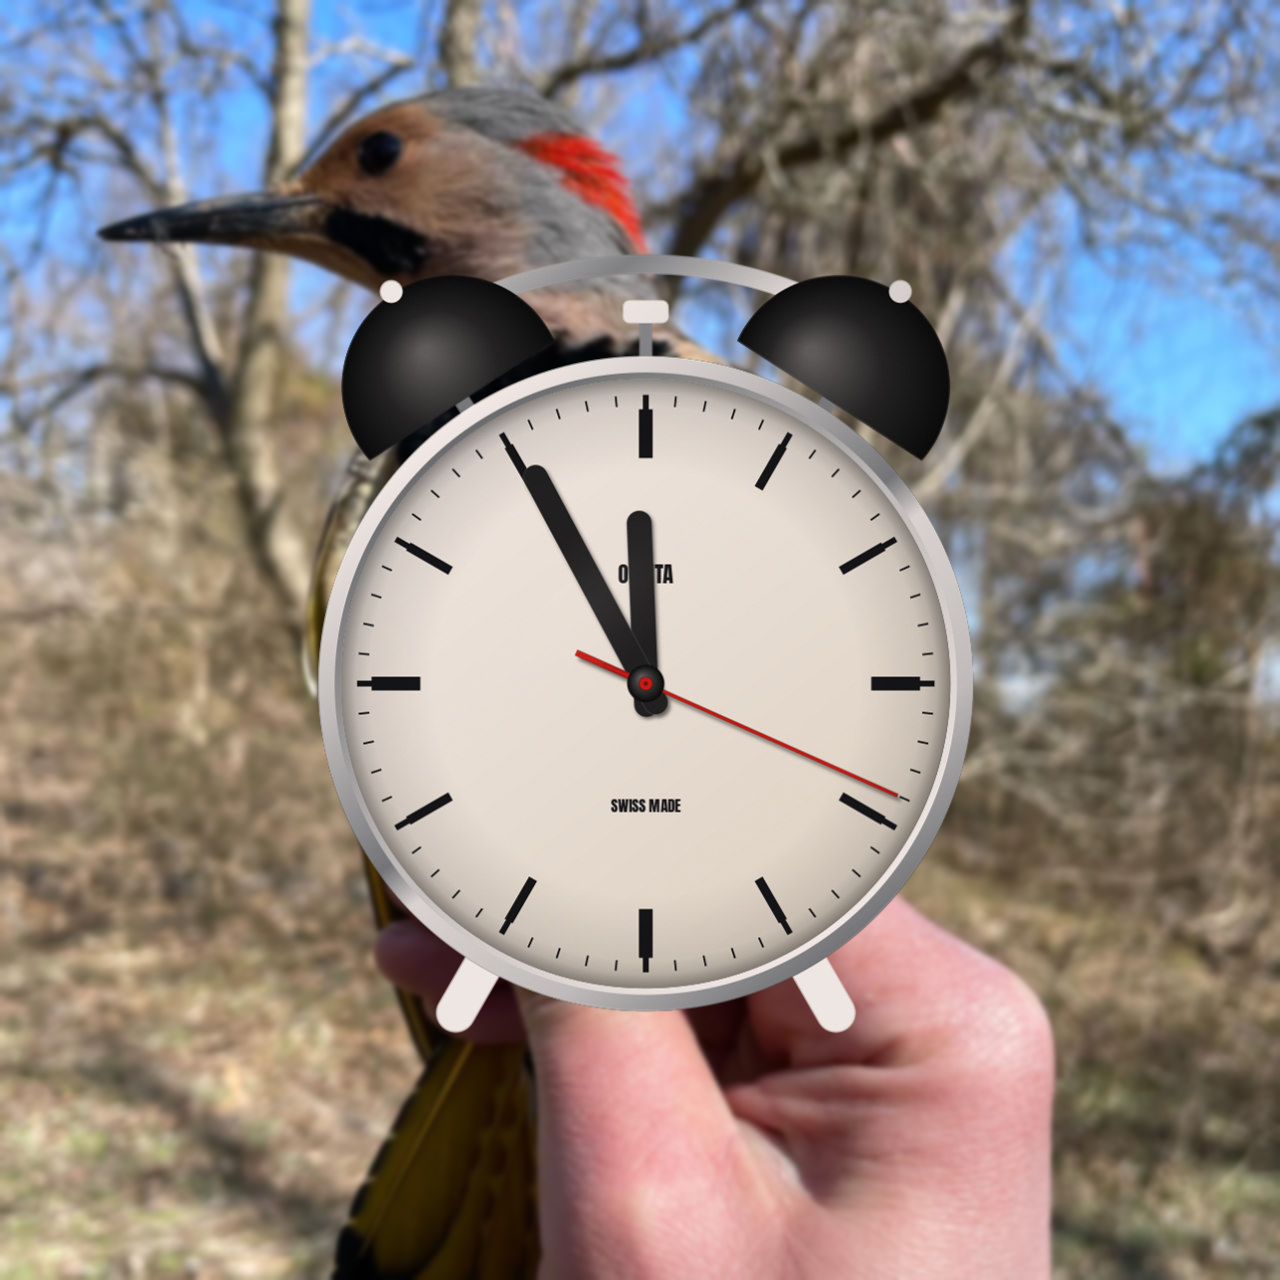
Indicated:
11 h 55 min 19 s
